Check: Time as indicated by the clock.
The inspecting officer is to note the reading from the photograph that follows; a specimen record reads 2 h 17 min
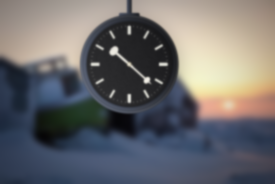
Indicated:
10 h 22 min
